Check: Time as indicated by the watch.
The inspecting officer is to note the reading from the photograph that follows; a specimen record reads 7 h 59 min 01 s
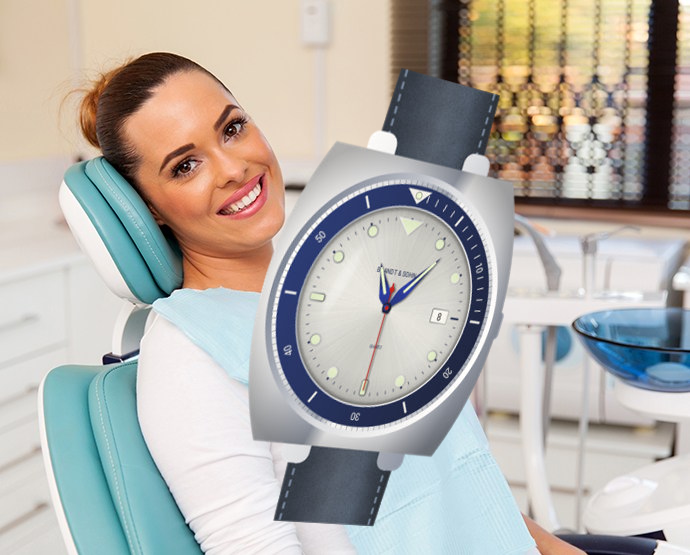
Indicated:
11 h 06 min 30 s
